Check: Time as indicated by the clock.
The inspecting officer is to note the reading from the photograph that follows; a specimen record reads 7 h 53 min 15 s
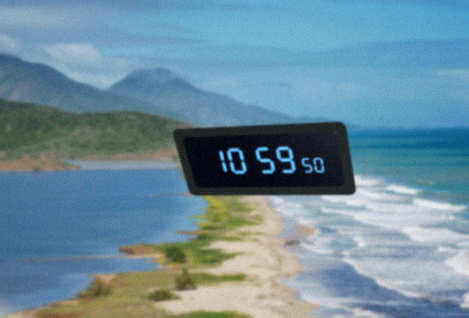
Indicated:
10 h 59 min 50 s
